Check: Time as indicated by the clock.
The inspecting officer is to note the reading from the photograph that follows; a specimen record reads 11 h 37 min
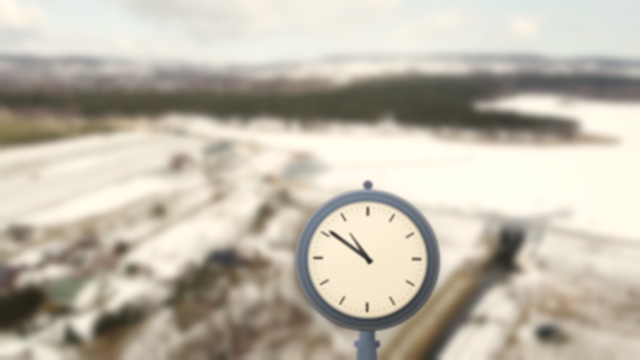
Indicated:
10 h 51 min
